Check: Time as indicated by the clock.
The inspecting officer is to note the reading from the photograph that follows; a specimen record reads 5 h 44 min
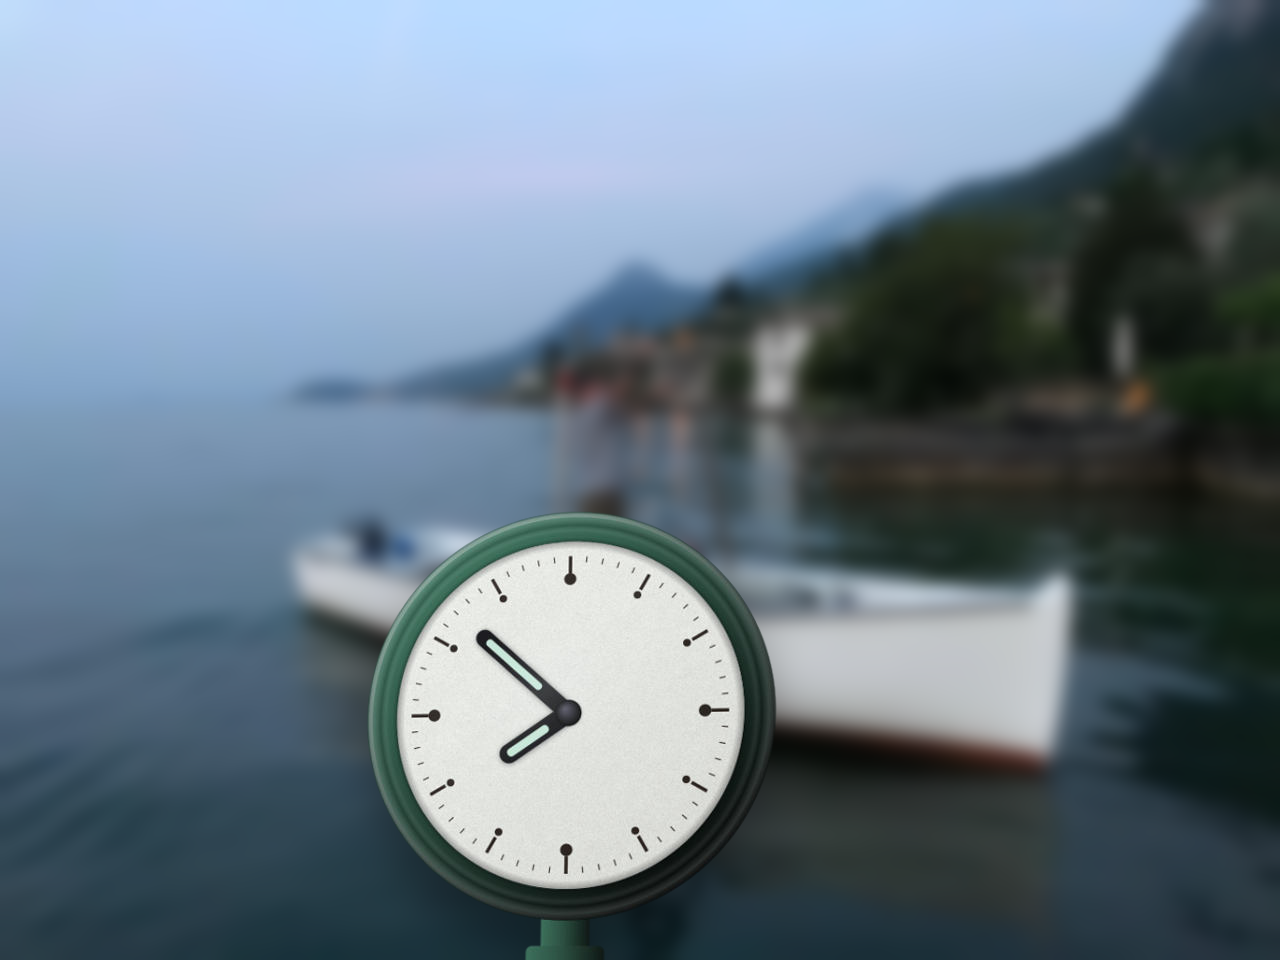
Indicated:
7 h 52 min
